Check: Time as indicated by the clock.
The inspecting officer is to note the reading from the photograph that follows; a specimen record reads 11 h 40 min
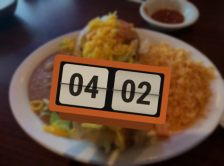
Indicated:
4 h 02 min
